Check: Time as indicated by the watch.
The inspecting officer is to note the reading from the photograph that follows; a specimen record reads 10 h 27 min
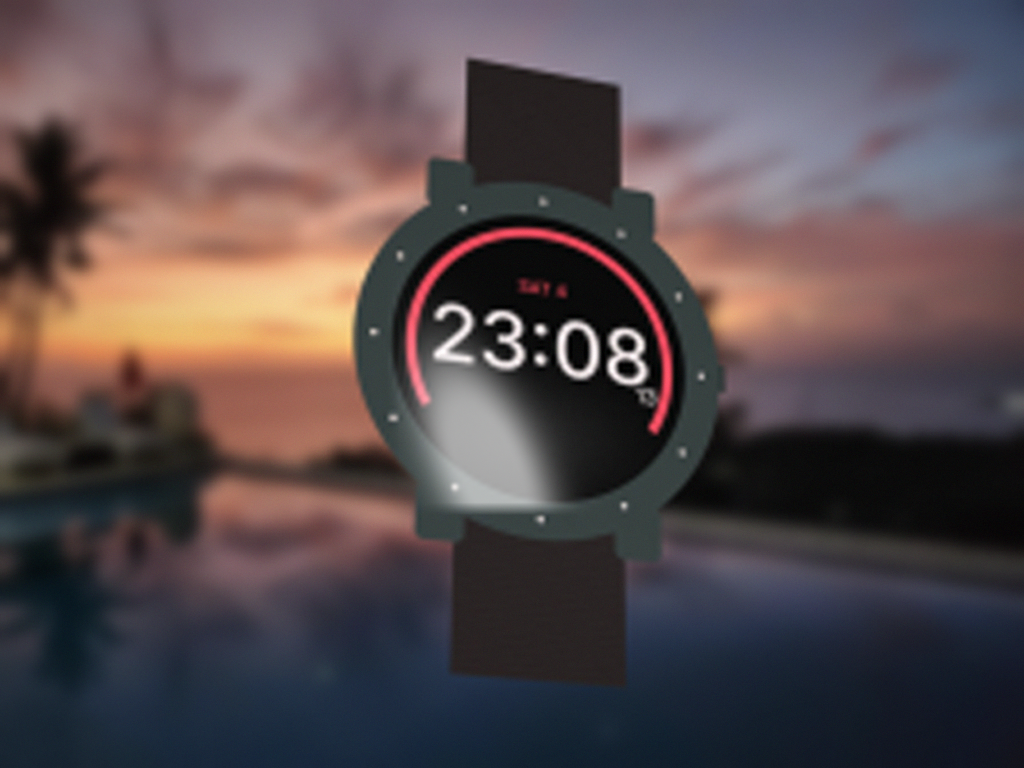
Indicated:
23 h 08 min
